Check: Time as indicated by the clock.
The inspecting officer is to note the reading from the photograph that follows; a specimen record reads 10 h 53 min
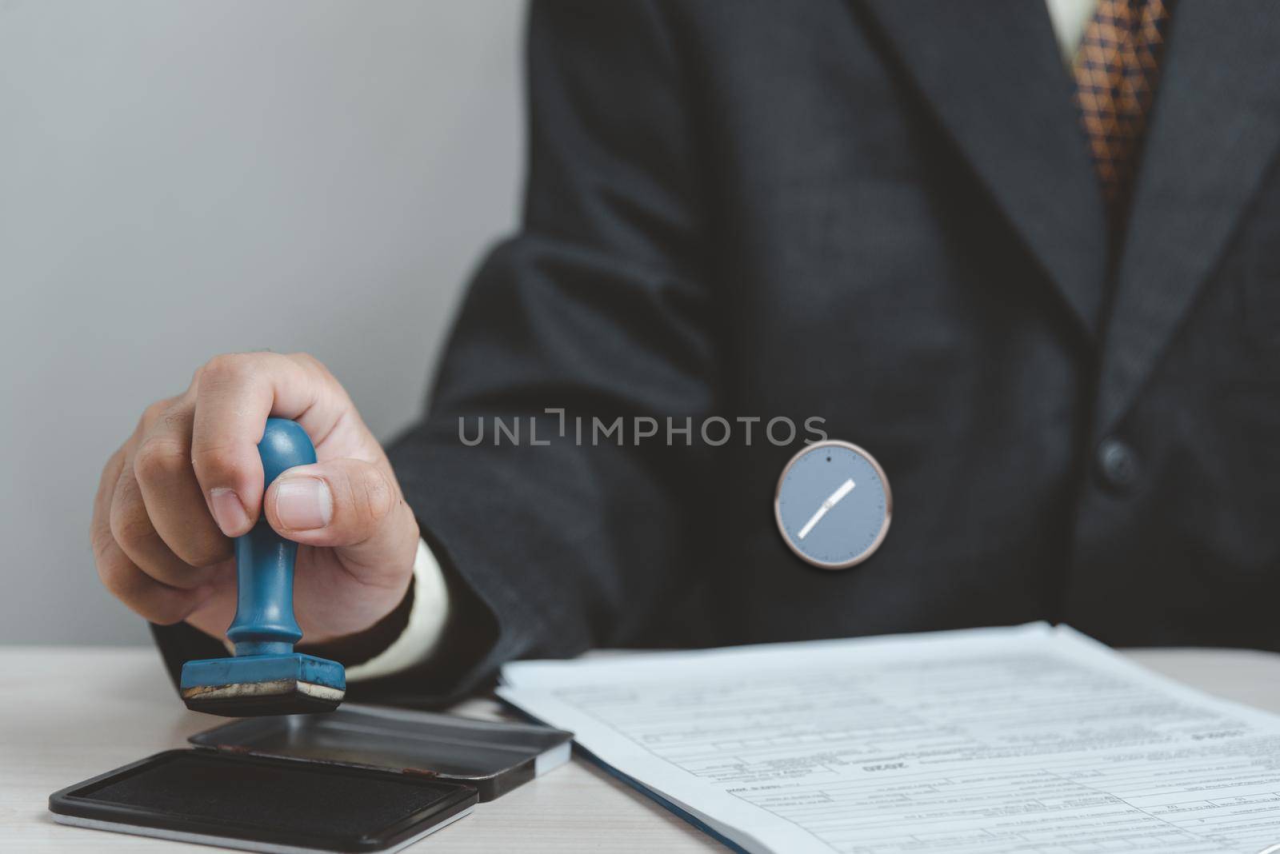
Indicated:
1 h 37 min
